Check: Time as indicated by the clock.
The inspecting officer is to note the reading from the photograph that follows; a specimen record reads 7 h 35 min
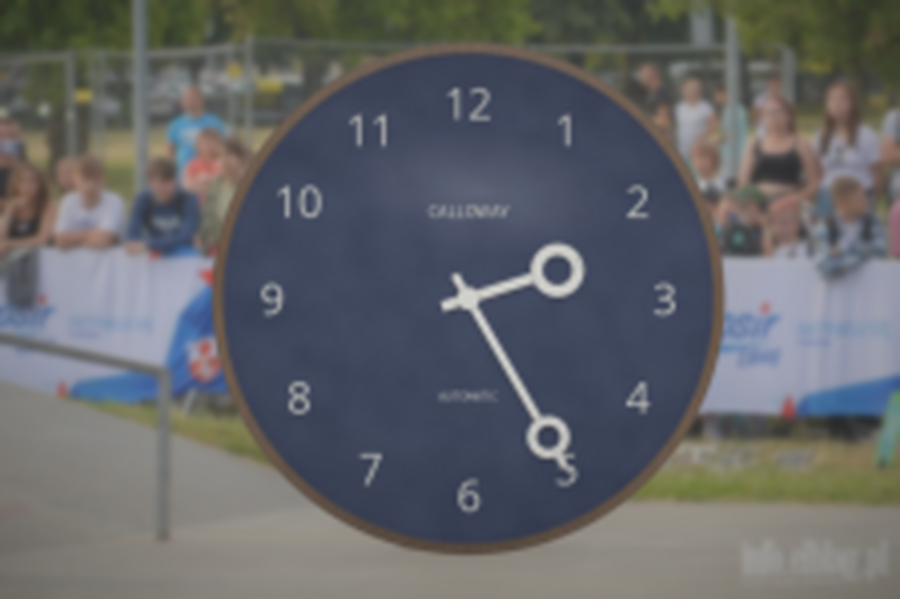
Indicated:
2 h 25 min
